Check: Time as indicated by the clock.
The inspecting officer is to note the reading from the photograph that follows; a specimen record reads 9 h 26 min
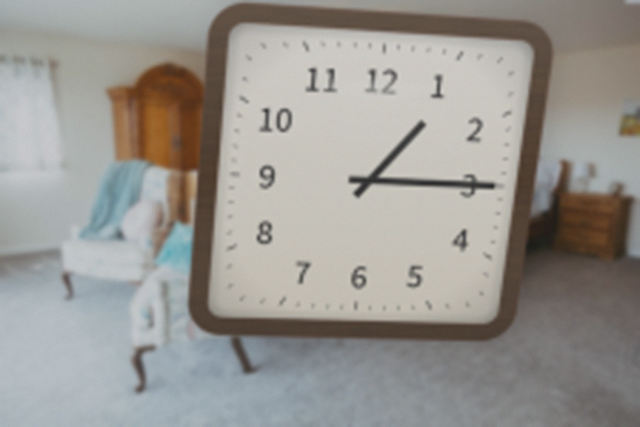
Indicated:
1 h 15 min
